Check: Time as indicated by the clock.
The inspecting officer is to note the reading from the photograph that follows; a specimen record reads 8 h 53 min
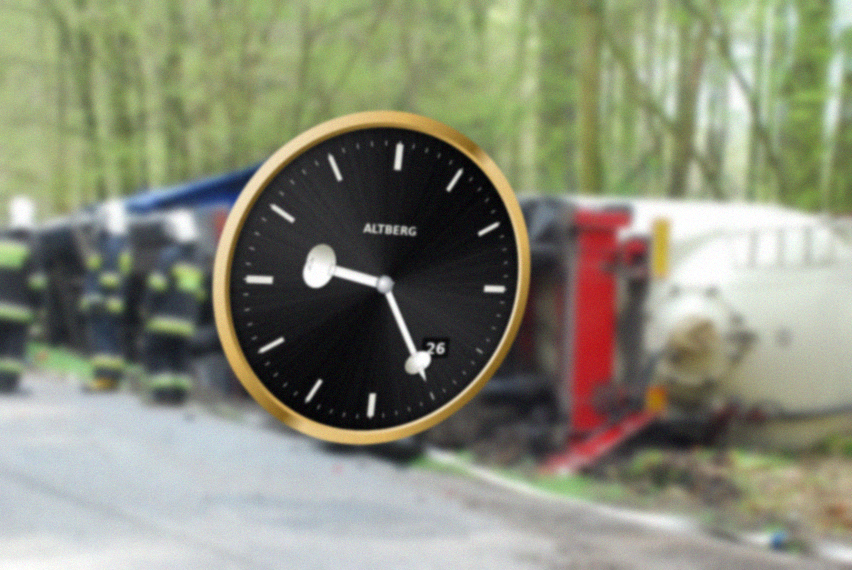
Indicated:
9 h 25 min
